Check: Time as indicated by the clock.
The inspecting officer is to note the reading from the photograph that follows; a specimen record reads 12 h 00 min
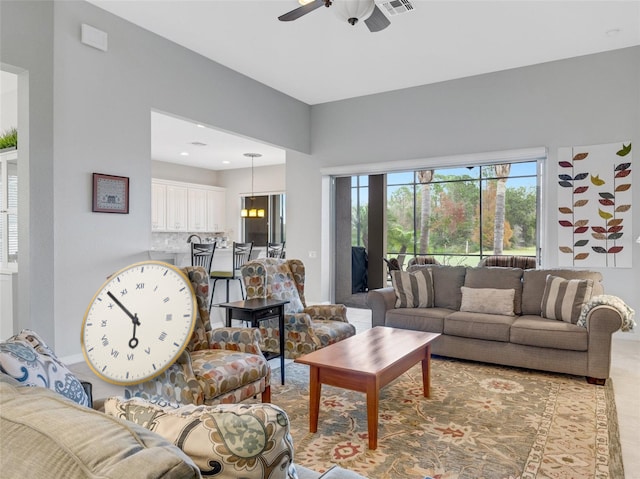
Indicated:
5 h 52 min
